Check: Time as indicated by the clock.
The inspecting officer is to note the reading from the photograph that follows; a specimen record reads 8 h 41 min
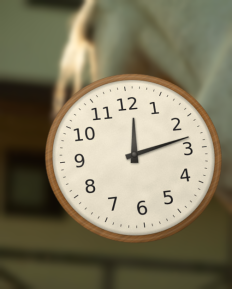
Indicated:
12 h 13 min
